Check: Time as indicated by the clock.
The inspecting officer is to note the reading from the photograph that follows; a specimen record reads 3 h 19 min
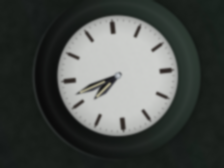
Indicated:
7 h 42 min
